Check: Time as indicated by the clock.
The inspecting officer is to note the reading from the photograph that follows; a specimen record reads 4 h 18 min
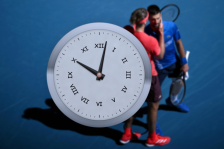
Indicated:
10 h 02 min
